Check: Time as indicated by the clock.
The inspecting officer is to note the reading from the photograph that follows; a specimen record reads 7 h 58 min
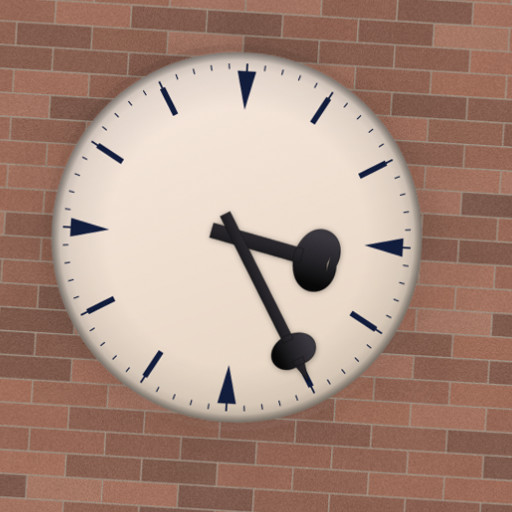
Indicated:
3 h 25 min
